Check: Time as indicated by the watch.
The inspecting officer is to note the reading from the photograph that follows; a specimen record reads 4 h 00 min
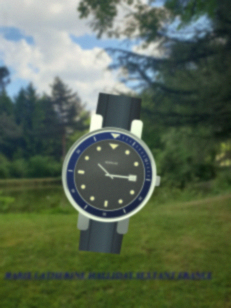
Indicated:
10 h 15 min
